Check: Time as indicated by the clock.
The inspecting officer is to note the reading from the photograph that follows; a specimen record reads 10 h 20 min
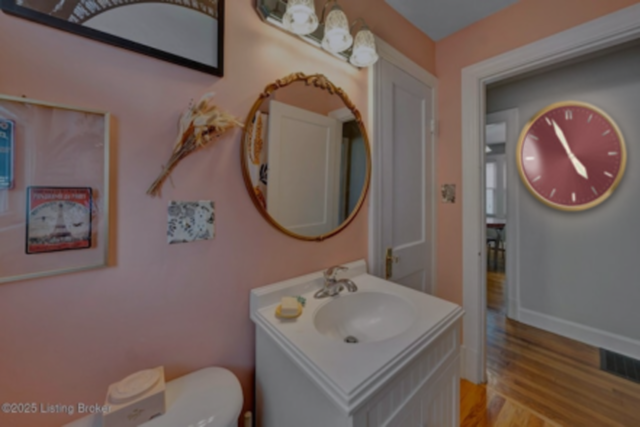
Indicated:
4 h 56 min
